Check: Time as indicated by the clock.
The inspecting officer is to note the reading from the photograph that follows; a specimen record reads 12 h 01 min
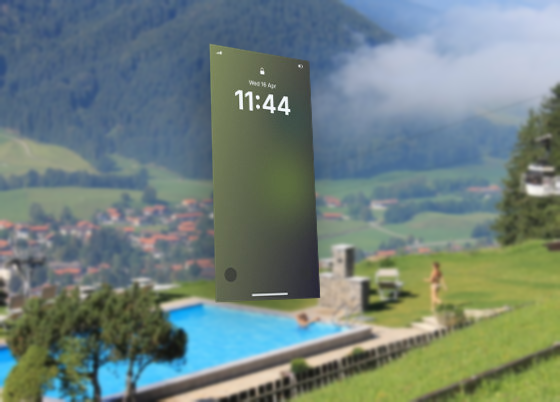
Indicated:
11 h 44 min
